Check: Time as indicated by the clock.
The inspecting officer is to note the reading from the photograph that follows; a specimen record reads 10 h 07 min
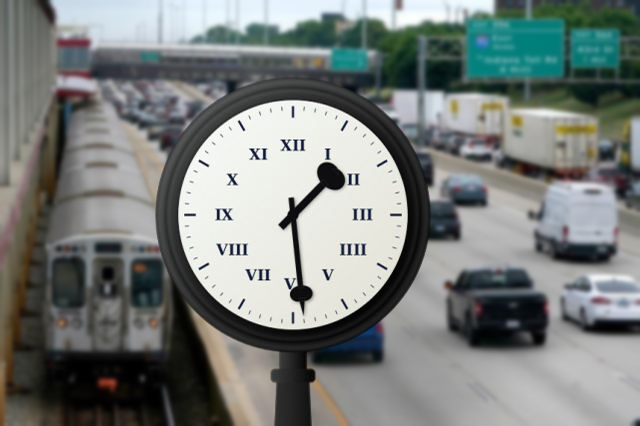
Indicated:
1 h 29 min
